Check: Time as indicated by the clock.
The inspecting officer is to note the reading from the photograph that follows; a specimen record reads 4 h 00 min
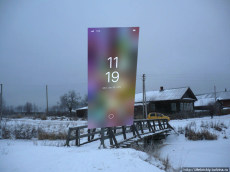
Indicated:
11 h 19 min
